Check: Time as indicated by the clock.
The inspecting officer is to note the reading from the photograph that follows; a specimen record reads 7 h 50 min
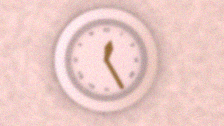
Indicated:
12 h 25 min
